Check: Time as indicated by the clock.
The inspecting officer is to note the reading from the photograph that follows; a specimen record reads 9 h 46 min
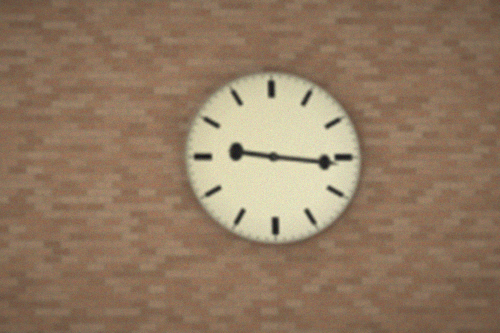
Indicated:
9 h 16 min
